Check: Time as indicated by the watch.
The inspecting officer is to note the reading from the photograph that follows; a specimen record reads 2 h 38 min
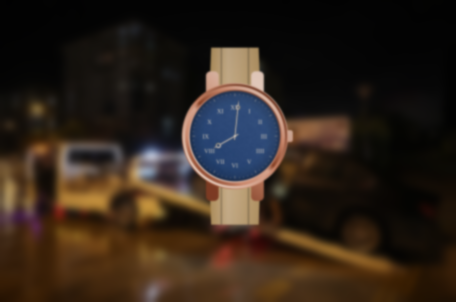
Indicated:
8 h 01 min
